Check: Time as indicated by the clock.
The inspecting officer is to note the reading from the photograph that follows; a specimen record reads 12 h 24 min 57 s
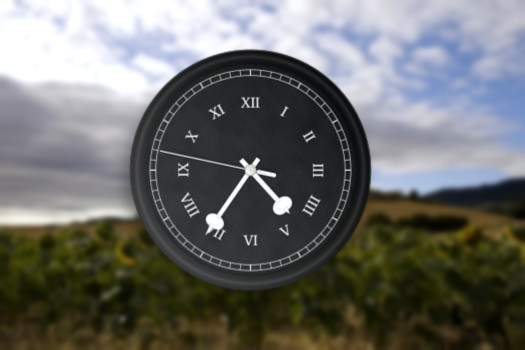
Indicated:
4 h 35 min 47 s
